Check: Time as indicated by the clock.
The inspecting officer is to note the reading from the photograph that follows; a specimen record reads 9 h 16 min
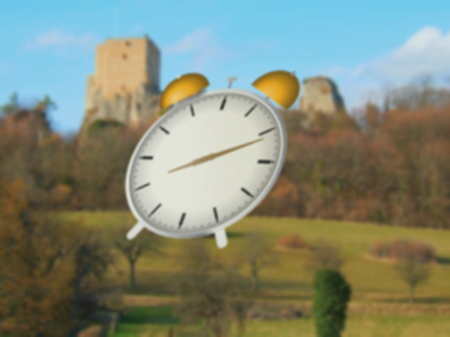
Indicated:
8 h 11 min
